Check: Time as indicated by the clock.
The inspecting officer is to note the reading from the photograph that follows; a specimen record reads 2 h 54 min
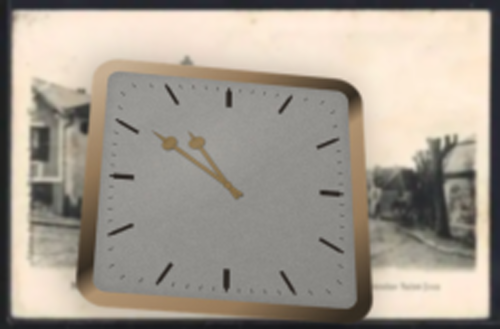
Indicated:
10 h 51 min
